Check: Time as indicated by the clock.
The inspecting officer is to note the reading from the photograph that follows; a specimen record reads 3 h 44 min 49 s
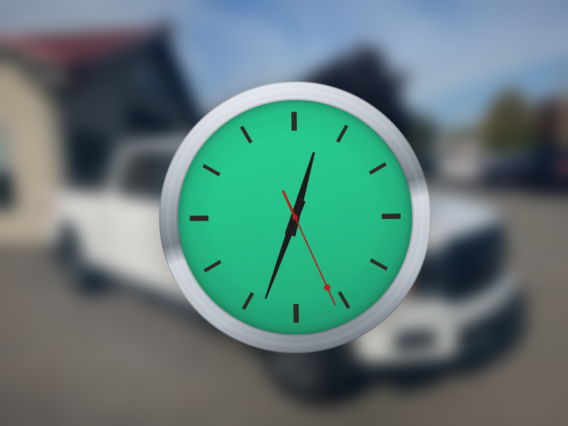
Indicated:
12 h 33 min 26 s
